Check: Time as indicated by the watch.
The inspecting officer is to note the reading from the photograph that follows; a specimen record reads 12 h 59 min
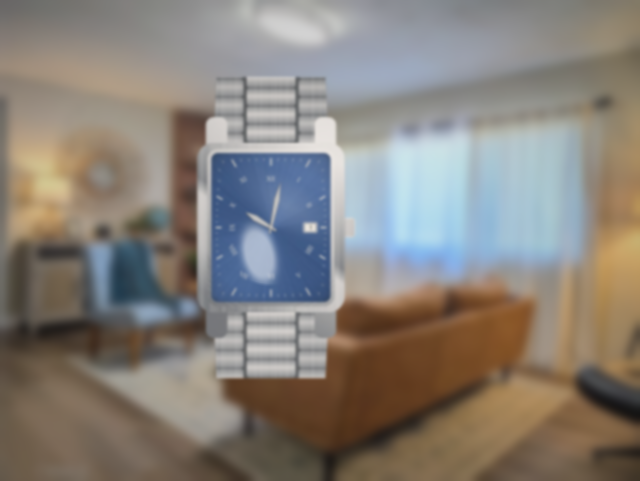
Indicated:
10 h 02 min
